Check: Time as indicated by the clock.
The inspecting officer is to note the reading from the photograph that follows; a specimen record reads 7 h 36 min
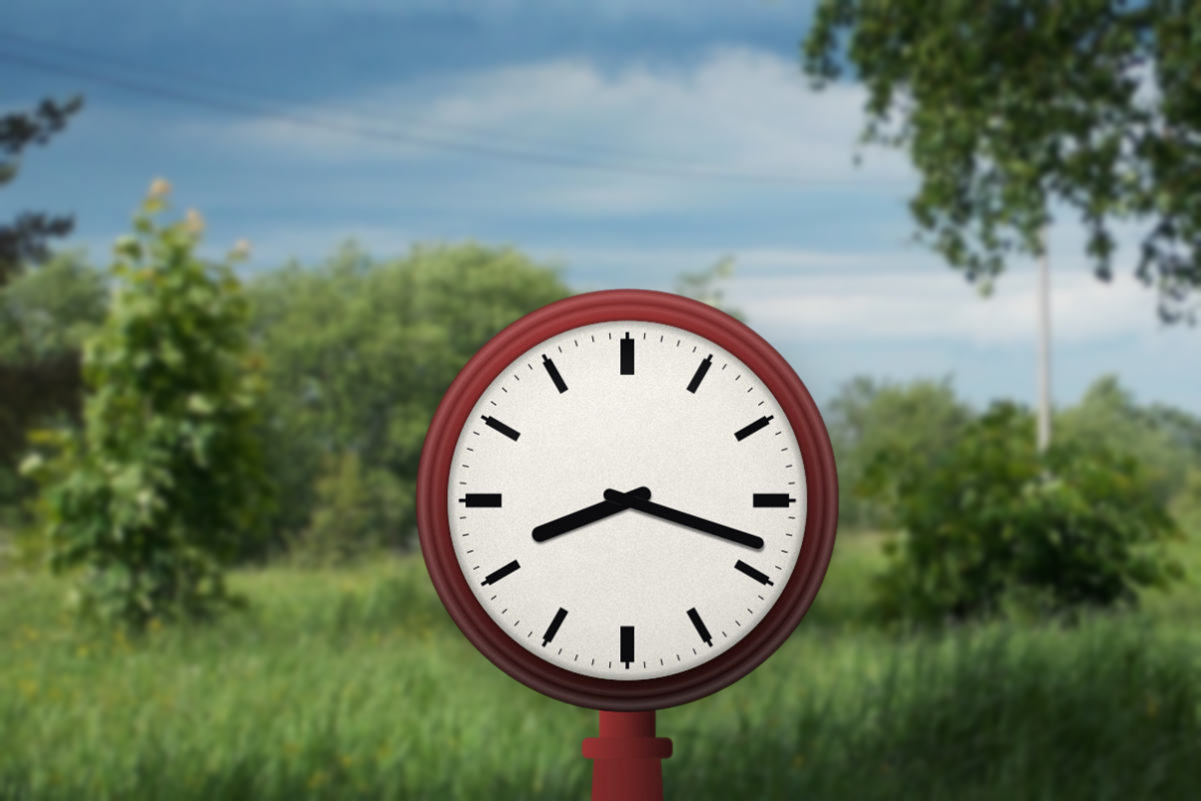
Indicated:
8 h 18 min
